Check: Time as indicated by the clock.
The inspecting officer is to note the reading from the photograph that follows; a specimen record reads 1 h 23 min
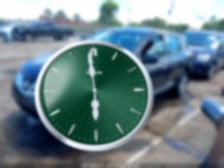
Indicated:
5 h 59 min
